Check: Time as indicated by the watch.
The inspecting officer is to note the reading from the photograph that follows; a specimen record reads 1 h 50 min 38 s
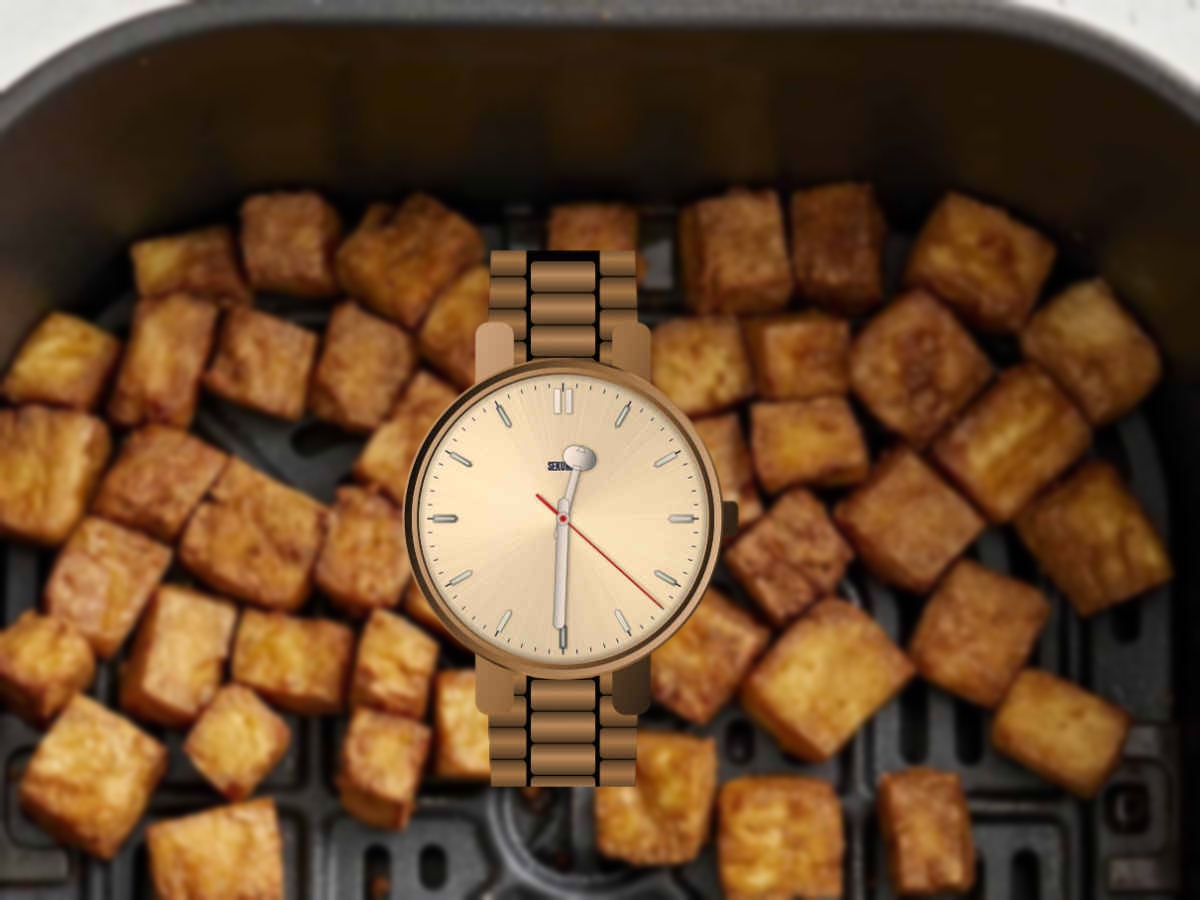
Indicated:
12 h 30 min 22 s
